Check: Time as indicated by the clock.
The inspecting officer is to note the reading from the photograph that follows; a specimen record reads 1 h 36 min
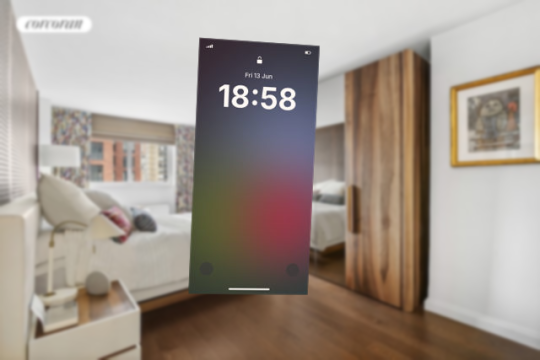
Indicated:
18 h 58 min
